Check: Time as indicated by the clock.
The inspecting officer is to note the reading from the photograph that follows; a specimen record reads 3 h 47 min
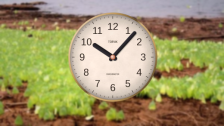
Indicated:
10 h 07 min
